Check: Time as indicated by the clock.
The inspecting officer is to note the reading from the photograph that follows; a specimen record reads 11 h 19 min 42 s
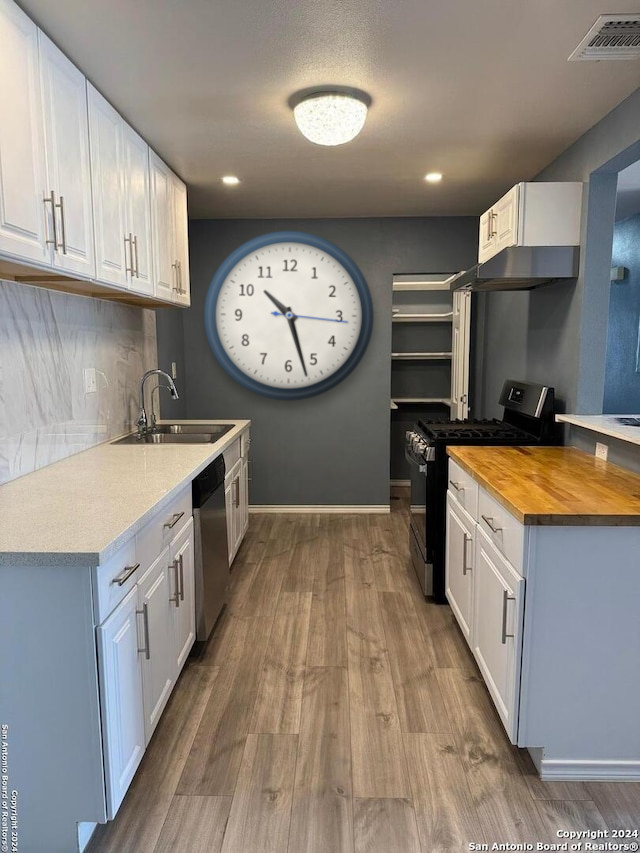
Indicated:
10 h 27 min 16 s
